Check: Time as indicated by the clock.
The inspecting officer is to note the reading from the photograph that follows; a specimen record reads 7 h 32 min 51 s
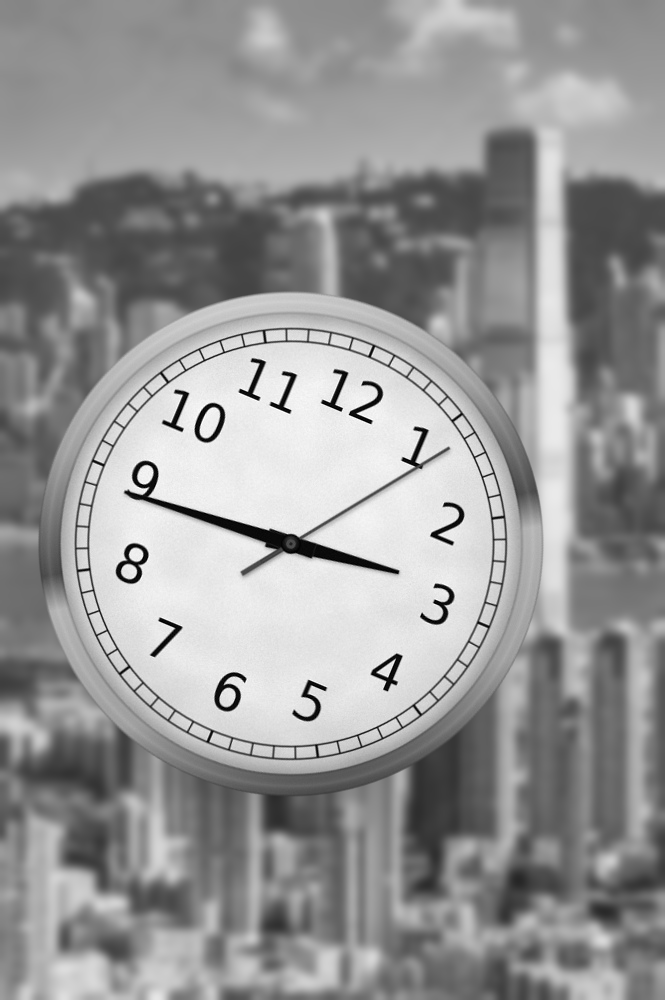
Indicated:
2 h 44 min 06 s
